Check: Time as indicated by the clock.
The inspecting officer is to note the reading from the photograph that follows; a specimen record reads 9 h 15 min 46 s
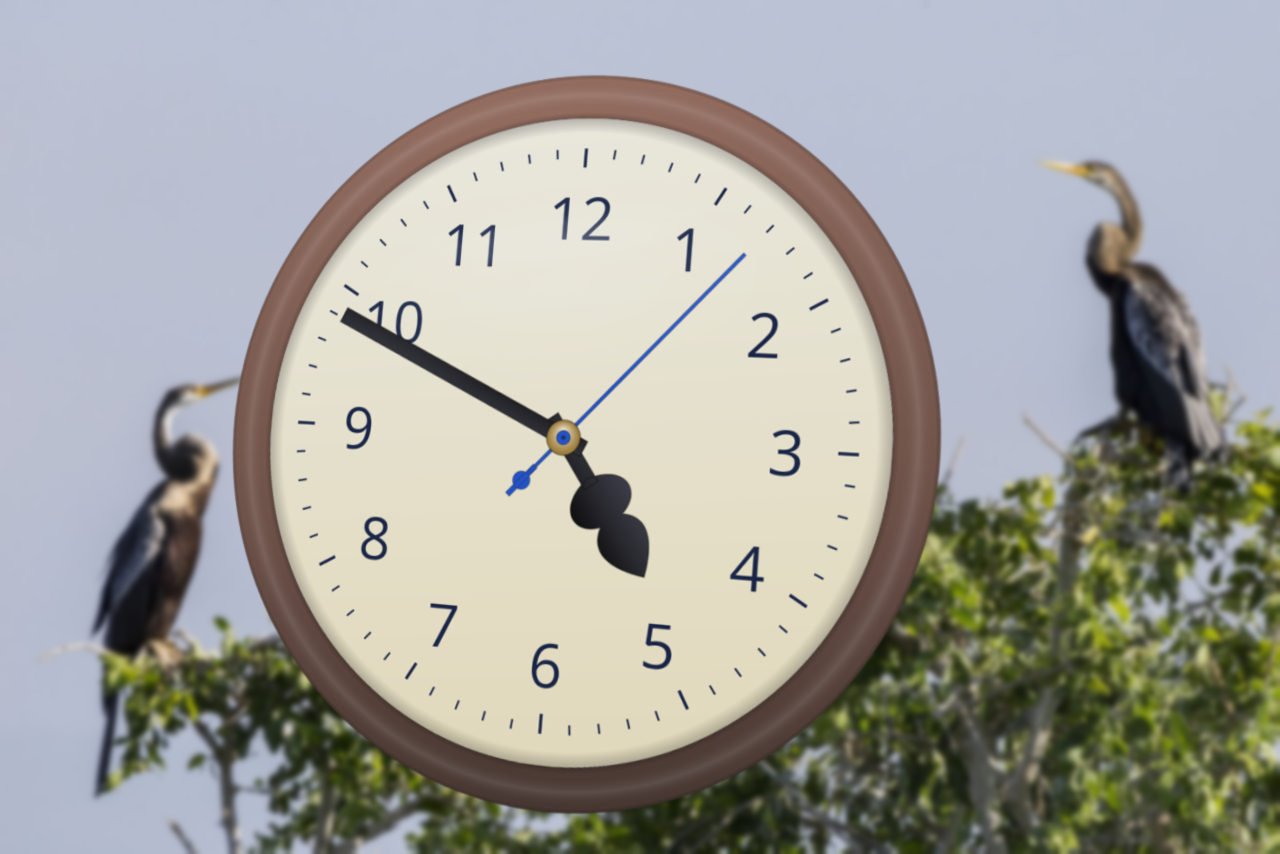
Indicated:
4 h 49 min 07 s
